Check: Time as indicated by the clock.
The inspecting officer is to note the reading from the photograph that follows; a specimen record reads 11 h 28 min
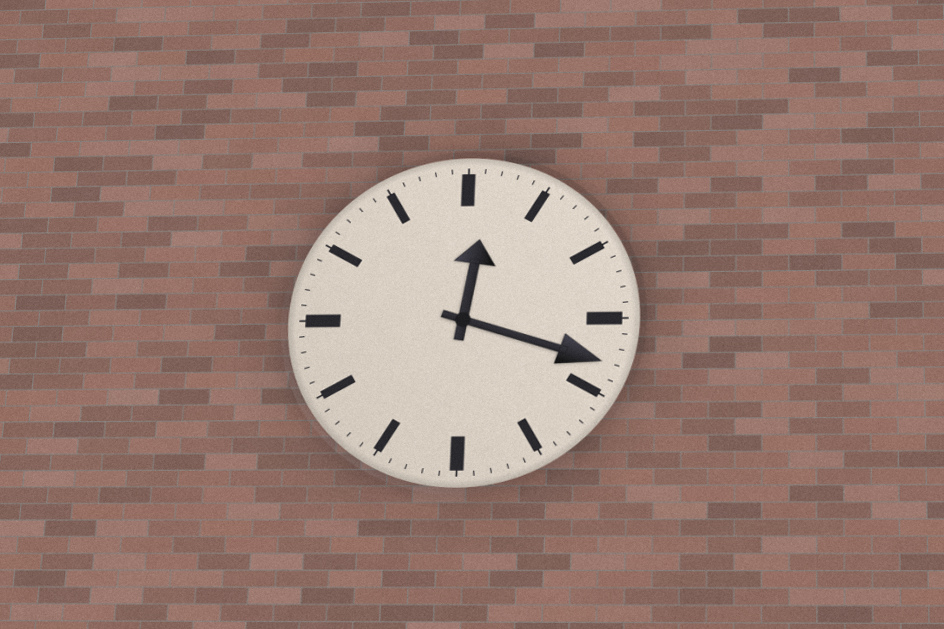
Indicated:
12 h 18 min
